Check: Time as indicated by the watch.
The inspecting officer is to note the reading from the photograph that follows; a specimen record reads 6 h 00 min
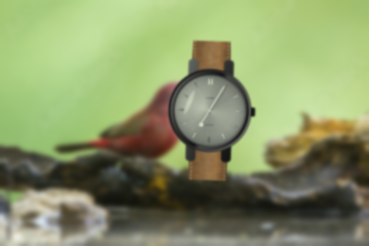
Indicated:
7 h 05 min
